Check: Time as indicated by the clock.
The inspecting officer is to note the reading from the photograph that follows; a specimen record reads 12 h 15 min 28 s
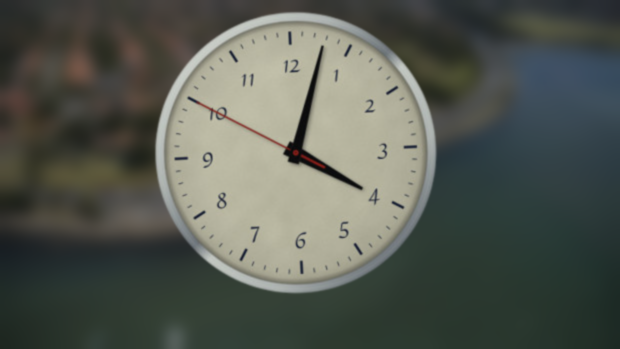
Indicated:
4 h 02 min 50 s
